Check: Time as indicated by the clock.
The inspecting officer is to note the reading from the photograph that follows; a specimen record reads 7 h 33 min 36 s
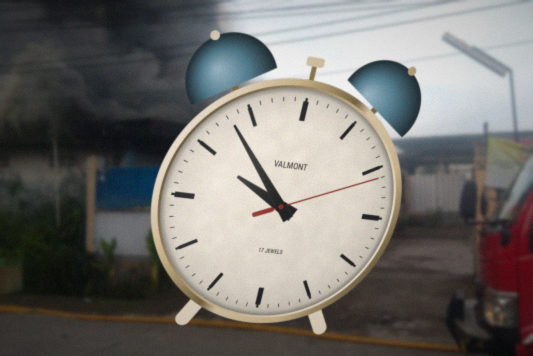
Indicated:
9 h 53 min 11 s
